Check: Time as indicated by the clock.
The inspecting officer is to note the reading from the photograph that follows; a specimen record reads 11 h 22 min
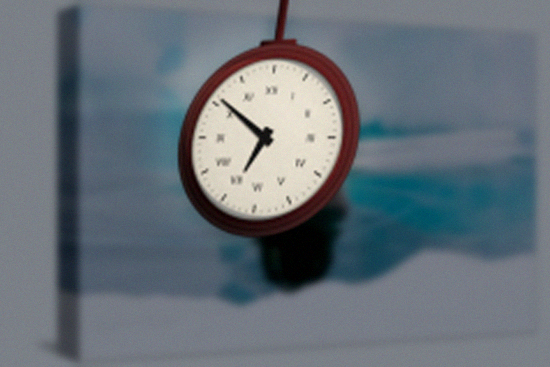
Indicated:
6 h 51 min
